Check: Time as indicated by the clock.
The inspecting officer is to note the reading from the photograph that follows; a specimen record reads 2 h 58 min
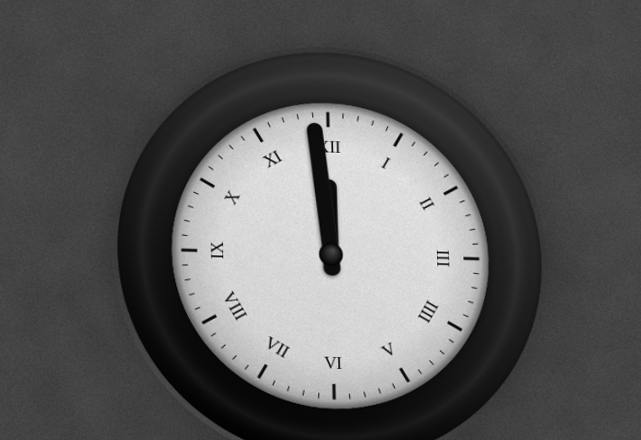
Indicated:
11 h 59 min
